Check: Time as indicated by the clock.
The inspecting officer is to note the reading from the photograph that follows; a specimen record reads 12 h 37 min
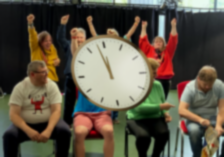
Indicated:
11 h 58 min
